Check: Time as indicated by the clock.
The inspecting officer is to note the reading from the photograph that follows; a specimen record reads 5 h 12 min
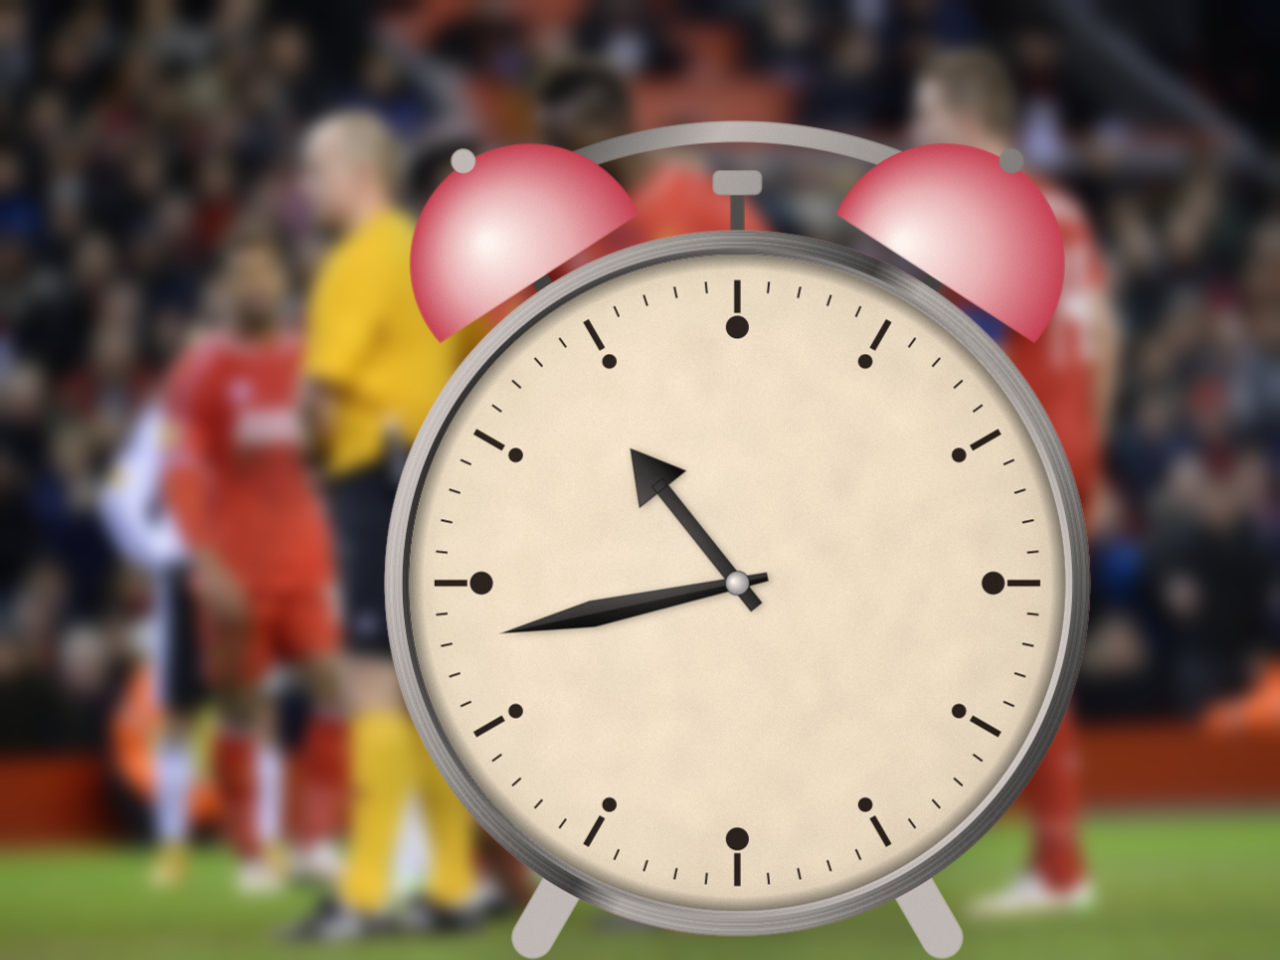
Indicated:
10 h 43 min
